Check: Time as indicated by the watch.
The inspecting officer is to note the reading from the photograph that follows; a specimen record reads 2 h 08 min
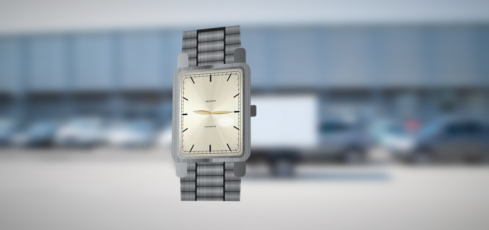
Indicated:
9 h 15 min
